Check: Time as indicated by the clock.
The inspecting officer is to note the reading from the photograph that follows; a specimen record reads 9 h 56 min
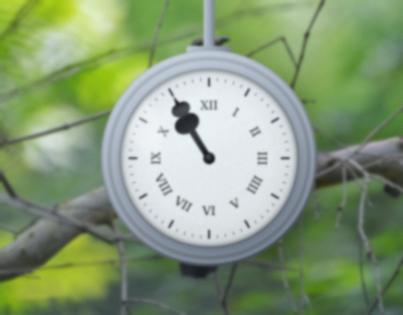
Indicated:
10 h 55 min
